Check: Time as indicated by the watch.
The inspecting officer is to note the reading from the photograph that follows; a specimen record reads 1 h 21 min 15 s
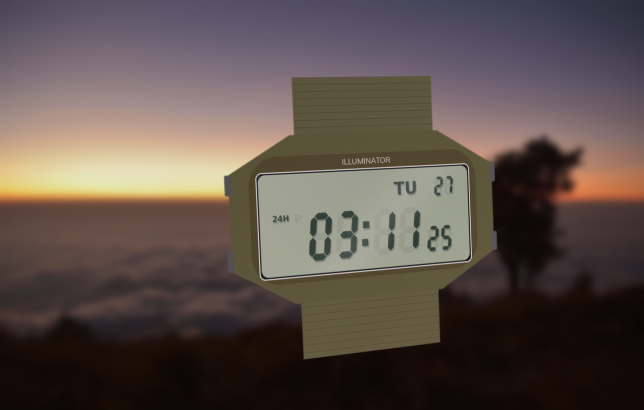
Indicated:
3 h 11 min 25 s
